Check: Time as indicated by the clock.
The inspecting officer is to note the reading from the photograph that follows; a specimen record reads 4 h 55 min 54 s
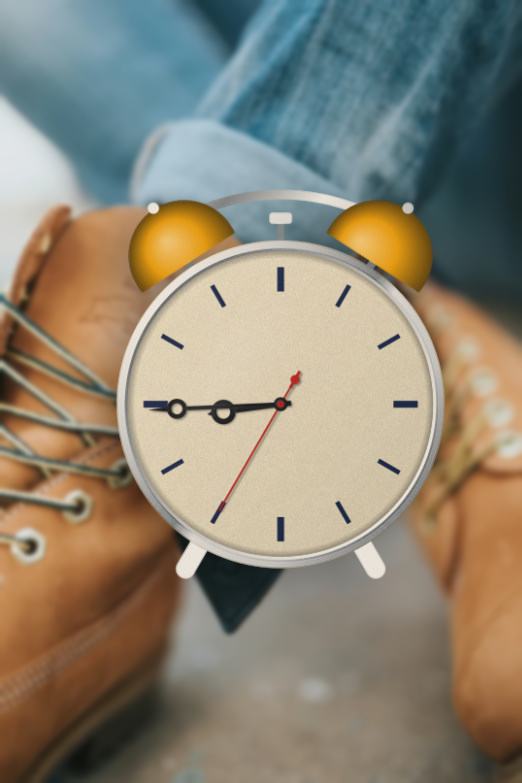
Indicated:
8 h 44 min 35 s
